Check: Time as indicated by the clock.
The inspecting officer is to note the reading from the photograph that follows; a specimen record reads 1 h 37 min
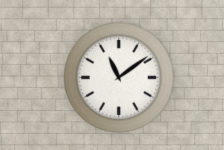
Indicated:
11 h 09 min
